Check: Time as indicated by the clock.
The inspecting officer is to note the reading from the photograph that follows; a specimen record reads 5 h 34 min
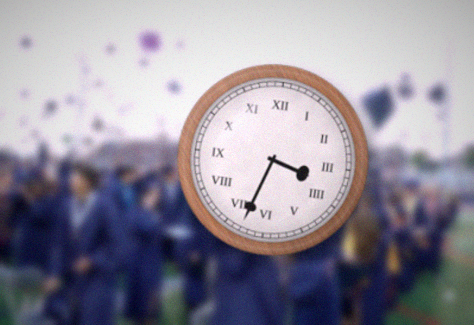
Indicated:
3 h 33 min
